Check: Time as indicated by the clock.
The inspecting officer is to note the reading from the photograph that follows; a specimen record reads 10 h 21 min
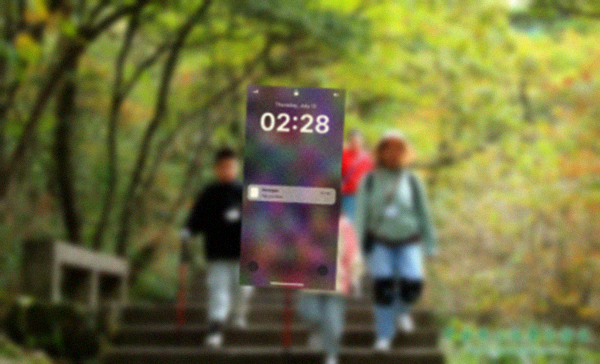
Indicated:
2 h 28 min
